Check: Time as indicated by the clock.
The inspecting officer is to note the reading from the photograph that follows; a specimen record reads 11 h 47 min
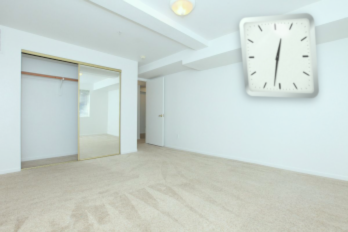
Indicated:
12 h 32 min
